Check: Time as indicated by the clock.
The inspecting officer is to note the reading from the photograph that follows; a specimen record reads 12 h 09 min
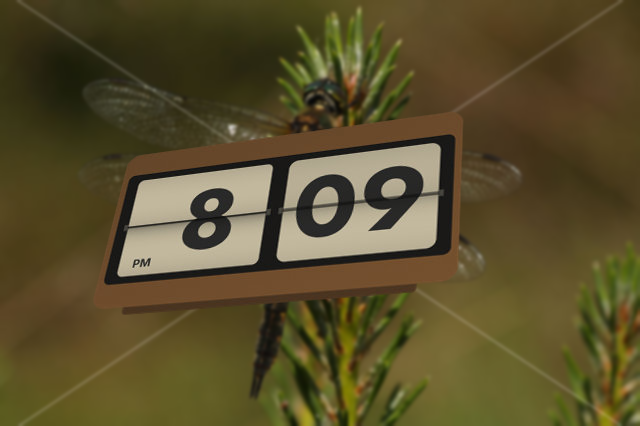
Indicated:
8 h 09 min
